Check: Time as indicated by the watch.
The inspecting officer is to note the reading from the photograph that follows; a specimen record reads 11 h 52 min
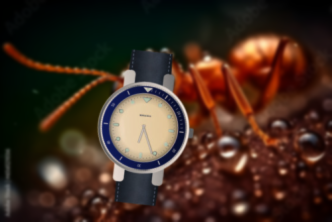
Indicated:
6 h 26 min
